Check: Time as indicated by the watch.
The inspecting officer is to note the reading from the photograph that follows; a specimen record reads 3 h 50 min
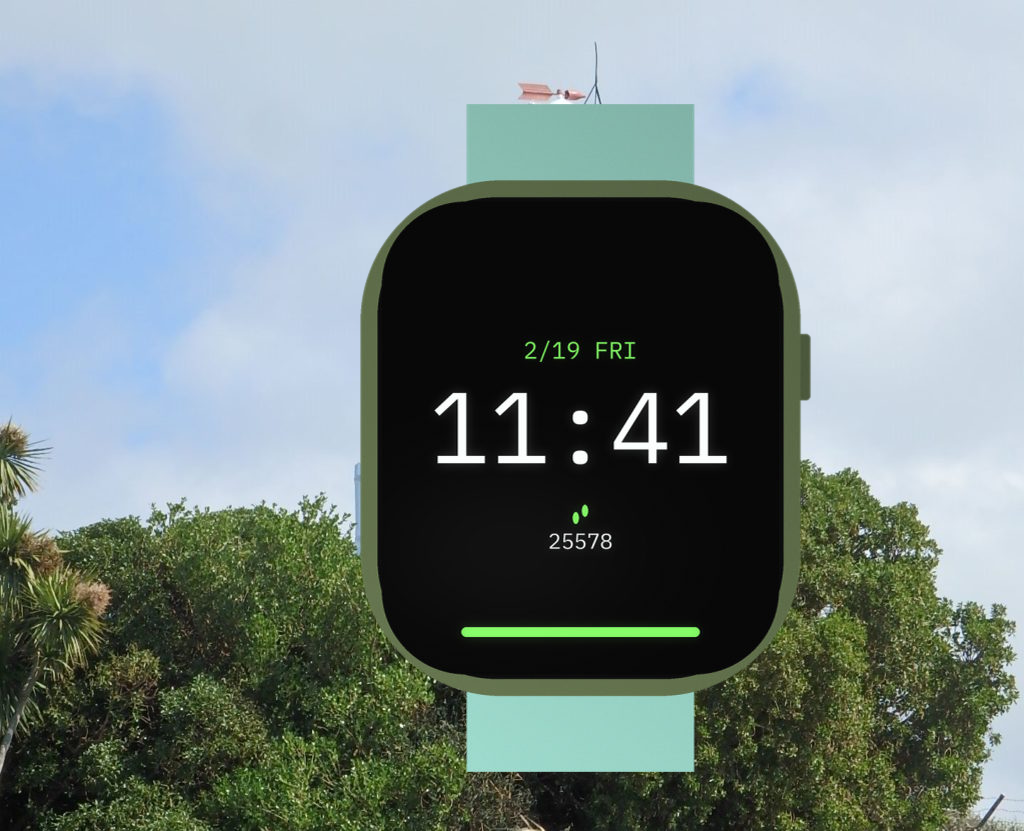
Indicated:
11 h 41 min
